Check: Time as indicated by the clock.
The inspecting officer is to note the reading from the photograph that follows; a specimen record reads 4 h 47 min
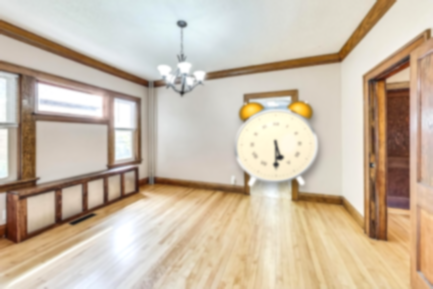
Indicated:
5 h 30 min
